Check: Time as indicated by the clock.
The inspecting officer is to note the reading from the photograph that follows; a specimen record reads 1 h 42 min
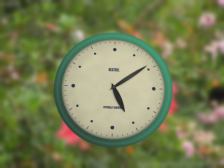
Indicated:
5 h 09 min
